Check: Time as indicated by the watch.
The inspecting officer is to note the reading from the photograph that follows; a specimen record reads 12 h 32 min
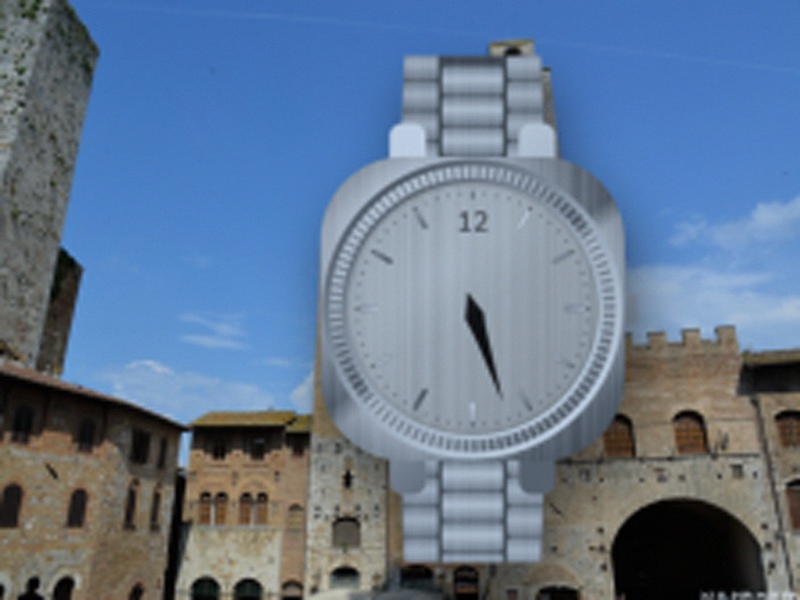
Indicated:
5 h 27 min
